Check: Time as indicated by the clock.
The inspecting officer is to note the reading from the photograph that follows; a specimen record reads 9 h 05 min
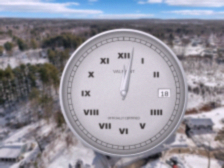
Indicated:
12 h 02 min
